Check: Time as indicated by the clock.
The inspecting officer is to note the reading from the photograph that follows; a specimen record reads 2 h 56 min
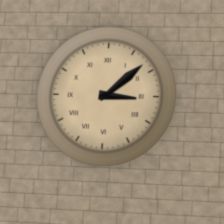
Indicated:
3 h 08 min
